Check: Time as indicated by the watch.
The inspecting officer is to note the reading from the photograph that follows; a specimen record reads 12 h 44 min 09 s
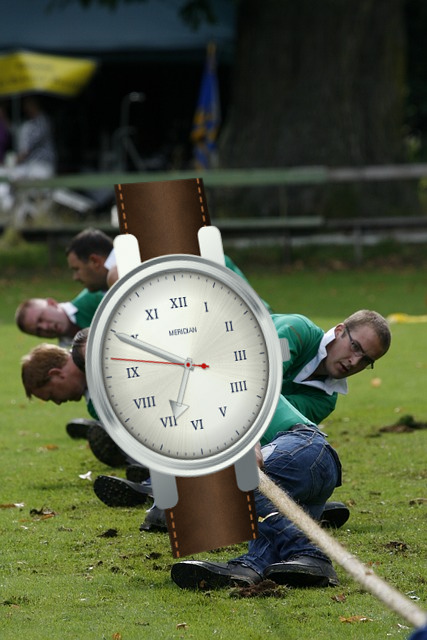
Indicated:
6 h 49 min 47 s
